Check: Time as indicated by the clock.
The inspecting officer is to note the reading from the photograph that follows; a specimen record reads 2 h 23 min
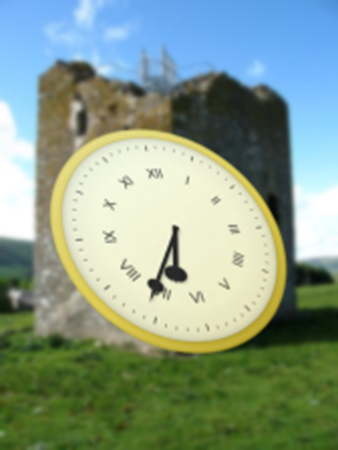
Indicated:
6 h 36 min
